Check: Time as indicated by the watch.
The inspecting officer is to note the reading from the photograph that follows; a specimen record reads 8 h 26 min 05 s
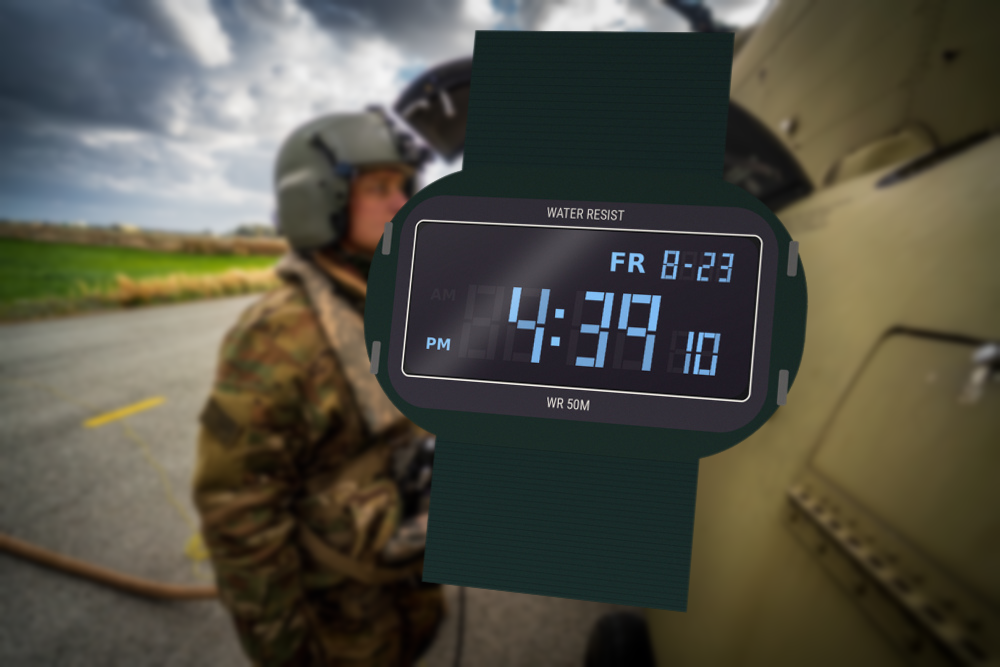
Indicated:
4 h 39 min 10 s
